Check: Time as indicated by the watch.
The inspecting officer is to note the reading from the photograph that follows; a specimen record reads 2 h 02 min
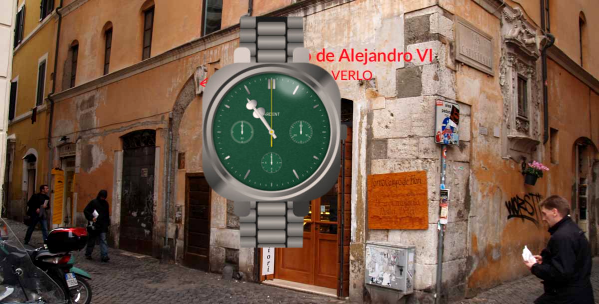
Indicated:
10 h 54 min
